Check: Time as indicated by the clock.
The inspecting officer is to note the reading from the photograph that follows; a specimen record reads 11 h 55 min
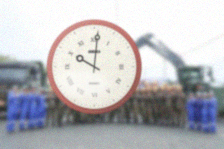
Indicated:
10 h 01 min
